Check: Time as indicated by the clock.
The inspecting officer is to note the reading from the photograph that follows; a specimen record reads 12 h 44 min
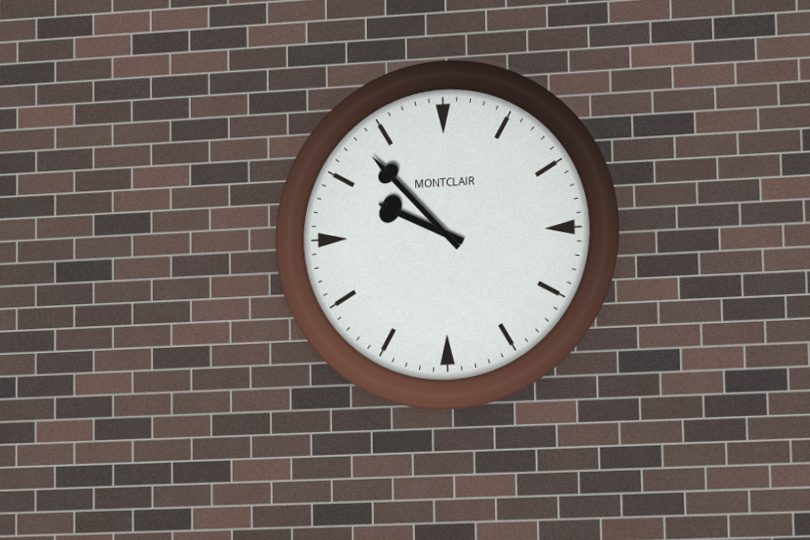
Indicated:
9 h 53 min
